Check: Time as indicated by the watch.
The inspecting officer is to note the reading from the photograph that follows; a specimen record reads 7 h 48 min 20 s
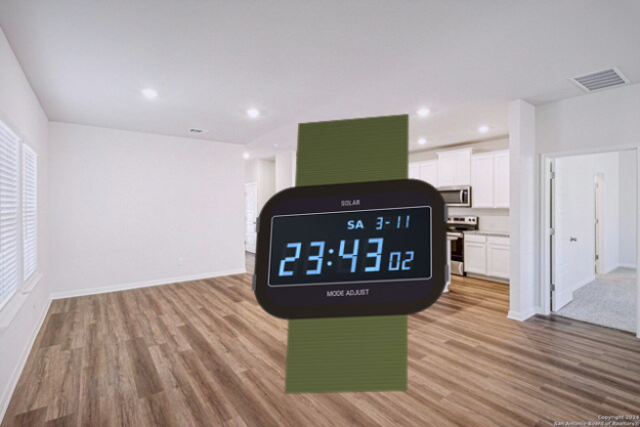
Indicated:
23 h 43 min 02 s
